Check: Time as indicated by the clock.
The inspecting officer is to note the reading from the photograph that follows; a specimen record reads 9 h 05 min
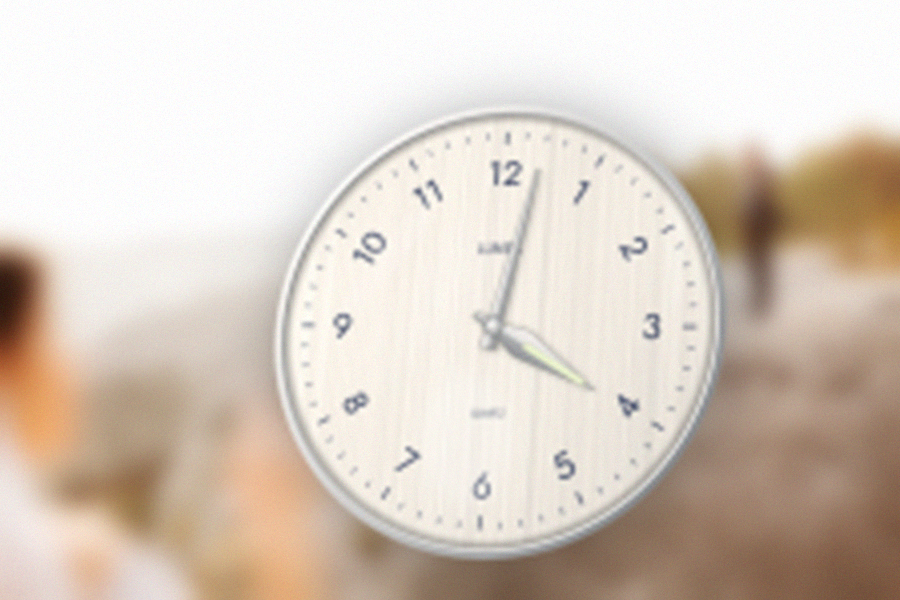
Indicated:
4 h 02 min
